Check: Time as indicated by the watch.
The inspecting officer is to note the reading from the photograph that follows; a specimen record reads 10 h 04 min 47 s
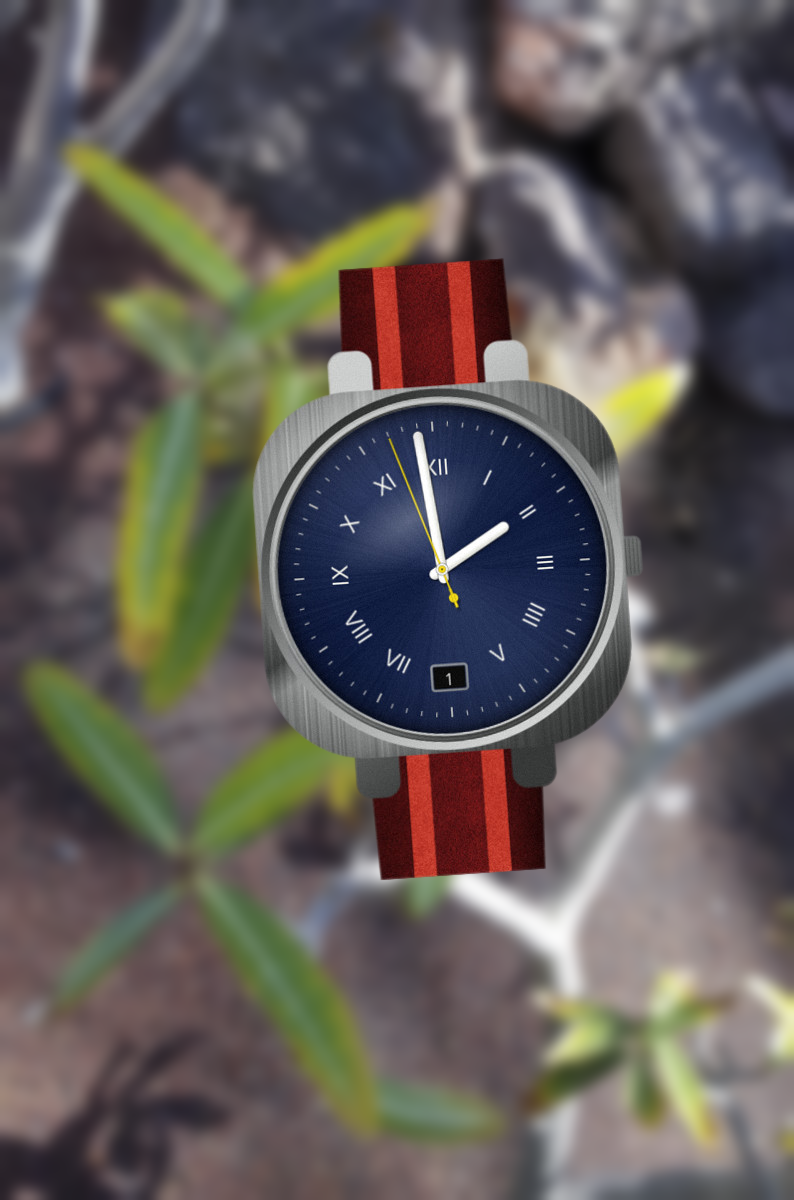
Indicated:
1 h 58 min 57 s
